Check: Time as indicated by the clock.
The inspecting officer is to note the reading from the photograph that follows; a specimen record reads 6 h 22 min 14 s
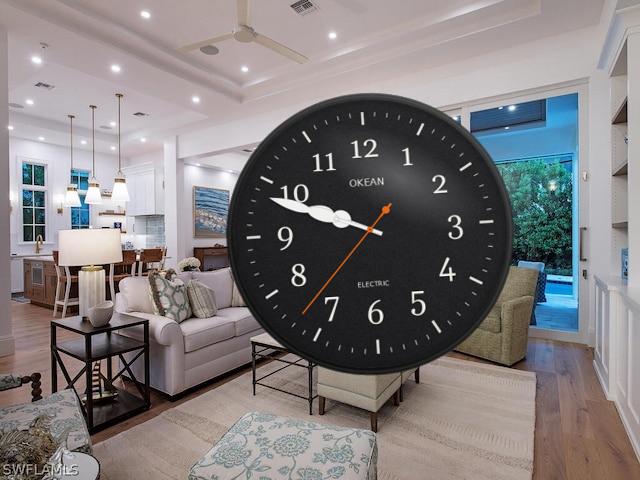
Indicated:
9 h 48 min 37 s
